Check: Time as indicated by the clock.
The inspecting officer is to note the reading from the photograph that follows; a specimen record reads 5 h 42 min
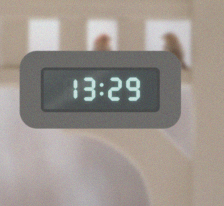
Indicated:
13 h 29 min
